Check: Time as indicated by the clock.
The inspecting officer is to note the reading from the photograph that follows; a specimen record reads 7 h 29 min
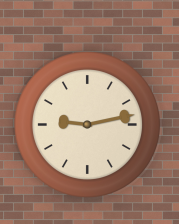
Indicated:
9 h 13 min
